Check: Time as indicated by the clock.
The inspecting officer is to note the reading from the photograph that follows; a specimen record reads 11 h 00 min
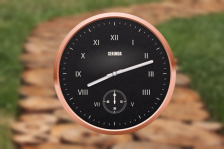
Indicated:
8 h 12 min
